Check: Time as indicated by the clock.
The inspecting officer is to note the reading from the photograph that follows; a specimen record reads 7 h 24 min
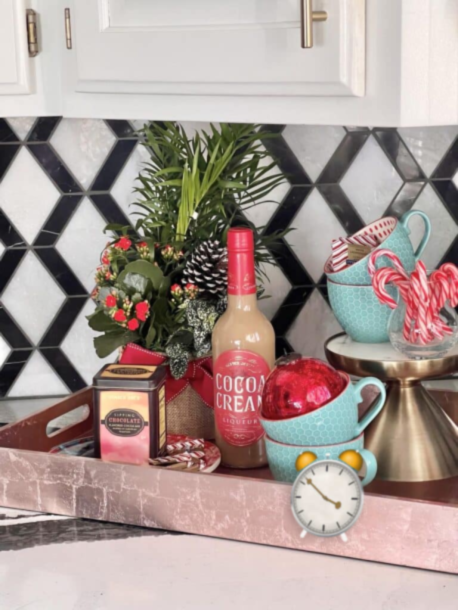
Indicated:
3 h 52 min
